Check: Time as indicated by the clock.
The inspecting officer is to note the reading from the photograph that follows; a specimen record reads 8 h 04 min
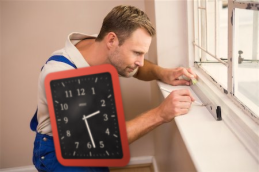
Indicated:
2 h 28 min
